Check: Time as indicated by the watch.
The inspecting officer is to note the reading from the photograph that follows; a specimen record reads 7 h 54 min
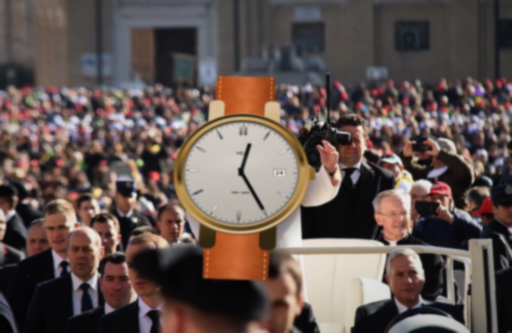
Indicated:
12 h 25 min
